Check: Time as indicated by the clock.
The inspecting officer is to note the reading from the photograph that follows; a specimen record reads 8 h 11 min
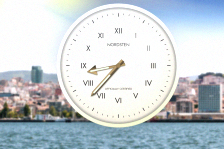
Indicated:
8 h 37 min
